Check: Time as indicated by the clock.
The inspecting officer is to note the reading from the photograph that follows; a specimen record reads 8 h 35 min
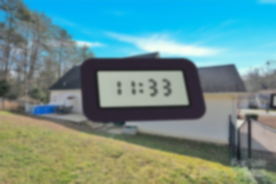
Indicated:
11 h 33 min
